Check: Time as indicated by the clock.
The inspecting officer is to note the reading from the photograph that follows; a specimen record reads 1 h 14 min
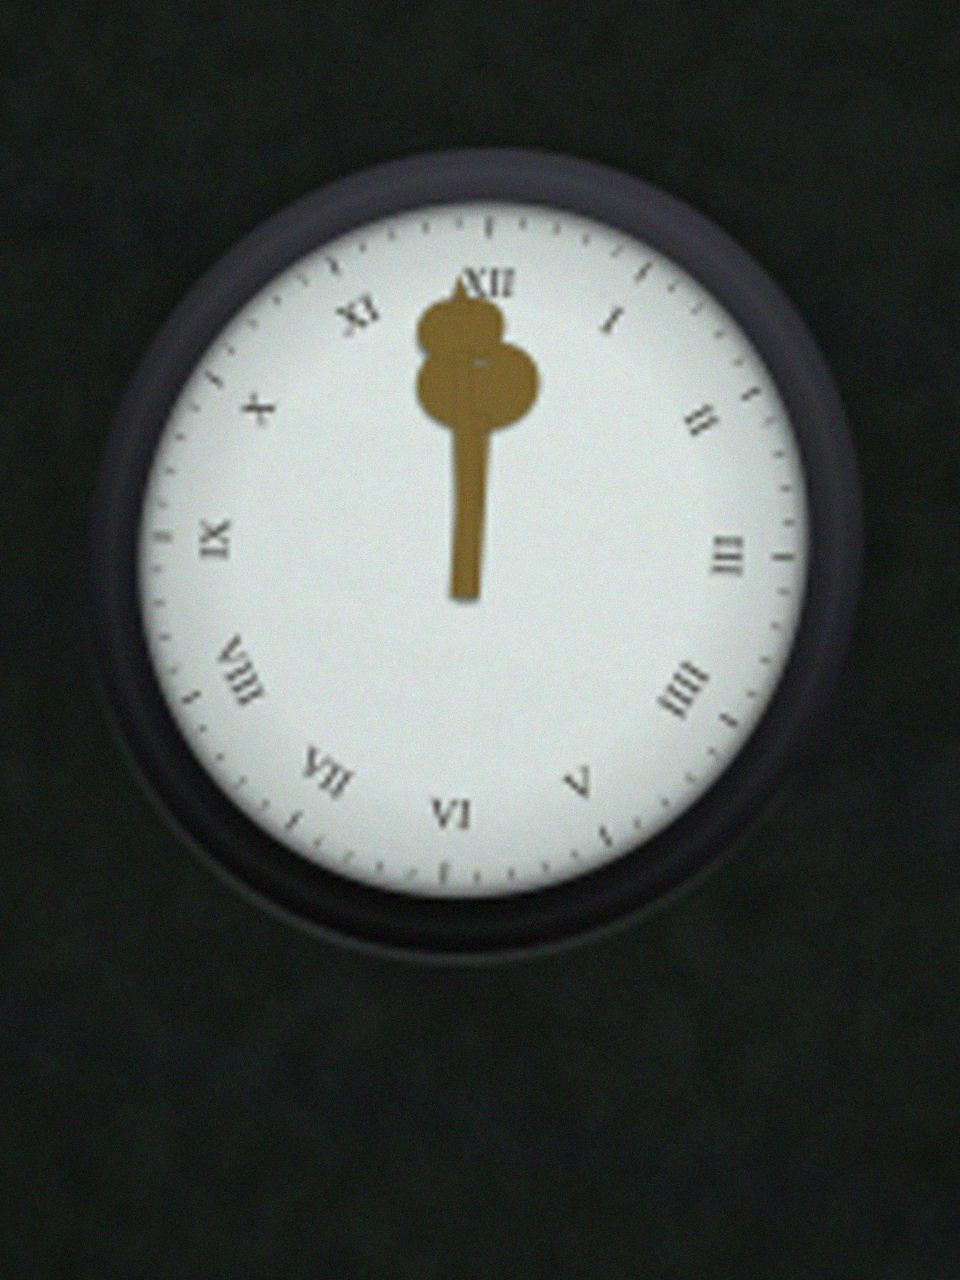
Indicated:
11 h 59 min
